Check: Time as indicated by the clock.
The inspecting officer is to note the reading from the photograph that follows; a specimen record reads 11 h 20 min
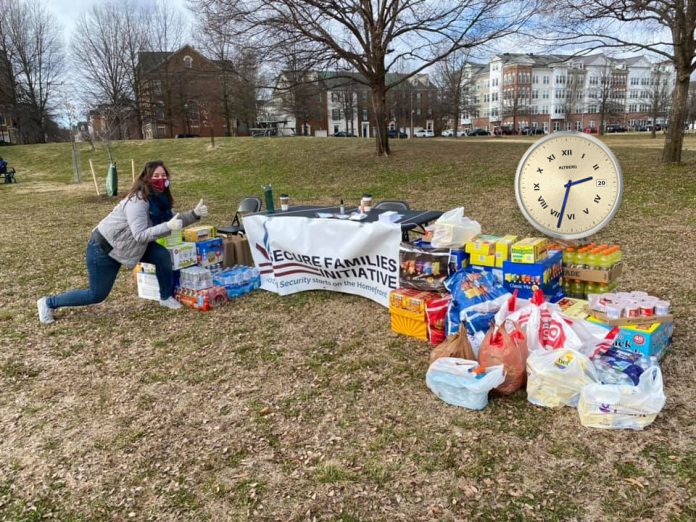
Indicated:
2 h 33 min
